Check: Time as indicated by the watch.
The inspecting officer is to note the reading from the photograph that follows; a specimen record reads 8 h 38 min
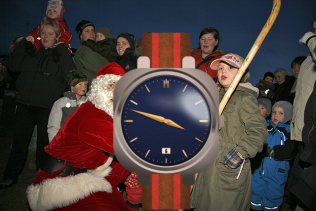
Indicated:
3 h 48 min
